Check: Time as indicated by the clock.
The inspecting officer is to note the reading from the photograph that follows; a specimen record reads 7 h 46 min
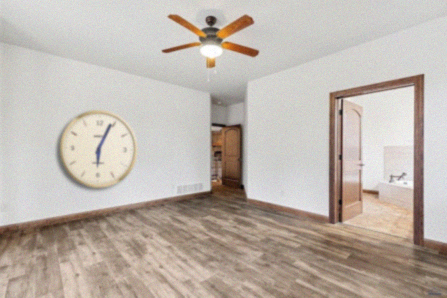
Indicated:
6 h 04 min
